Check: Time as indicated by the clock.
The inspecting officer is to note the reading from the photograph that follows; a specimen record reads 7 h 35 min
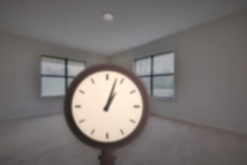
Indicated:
1 h 03 min
